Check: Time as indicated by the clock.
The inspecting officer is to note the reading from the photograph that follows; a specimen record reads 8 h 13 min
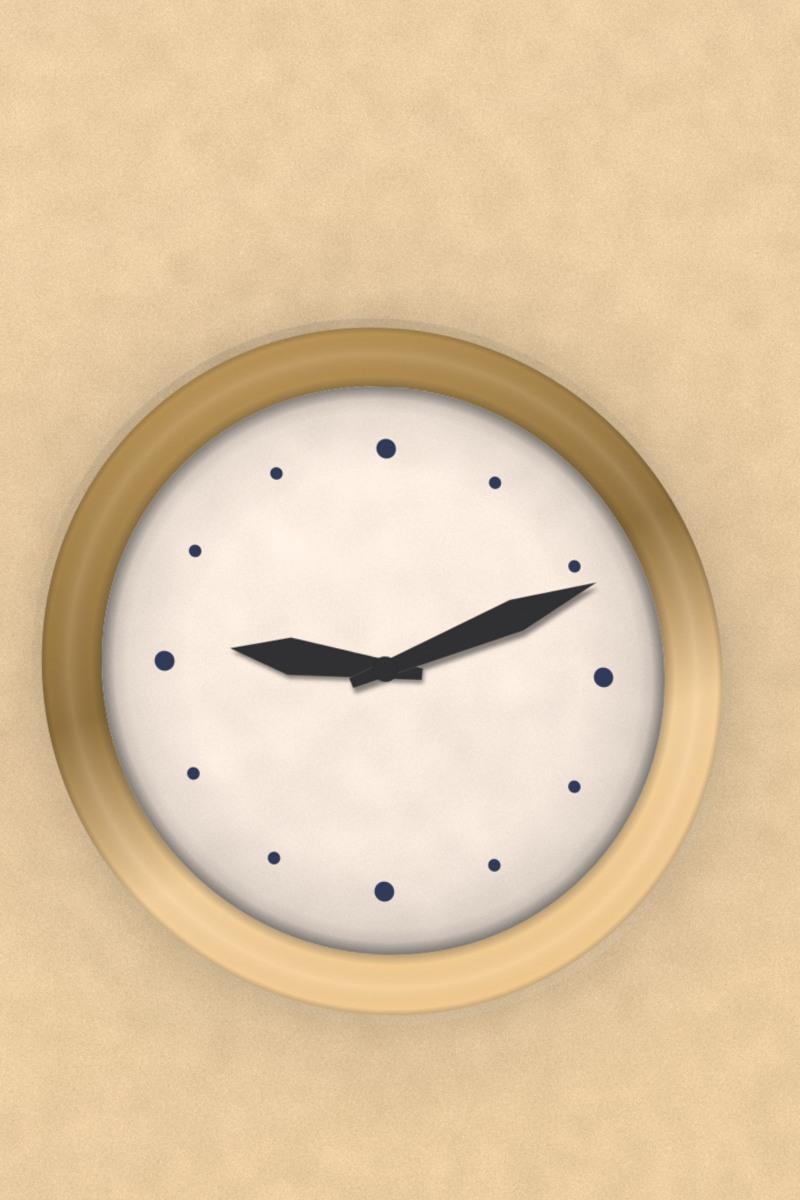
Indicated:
9 h 11 min
